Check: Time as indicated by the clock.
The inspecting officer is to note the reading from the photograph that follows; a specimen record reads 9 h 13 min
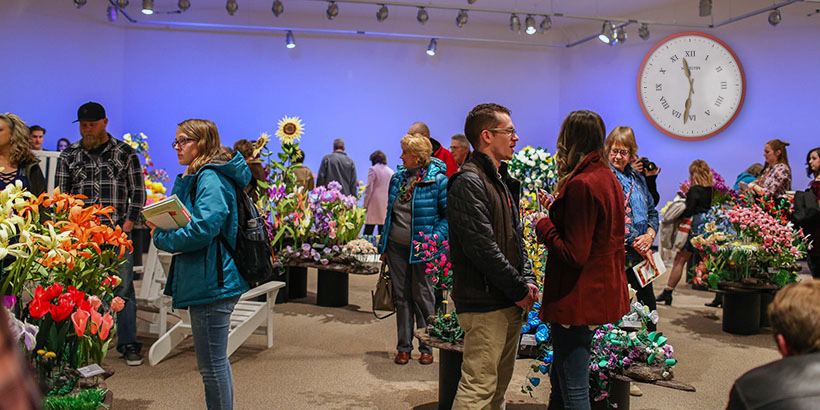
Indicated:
11 h 32 min
